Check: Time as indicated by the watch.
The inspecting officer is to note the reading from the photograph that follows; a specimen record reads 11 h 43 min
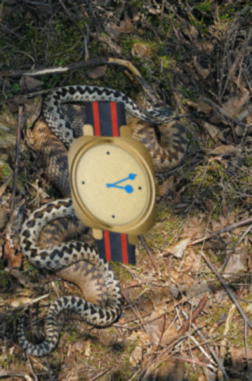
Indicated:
3 h 11 min
